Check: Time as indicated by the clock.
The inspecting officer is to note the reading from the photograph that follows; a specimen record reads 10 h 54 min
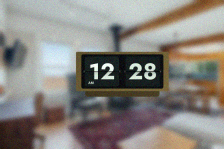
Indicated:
12 h 28 min
